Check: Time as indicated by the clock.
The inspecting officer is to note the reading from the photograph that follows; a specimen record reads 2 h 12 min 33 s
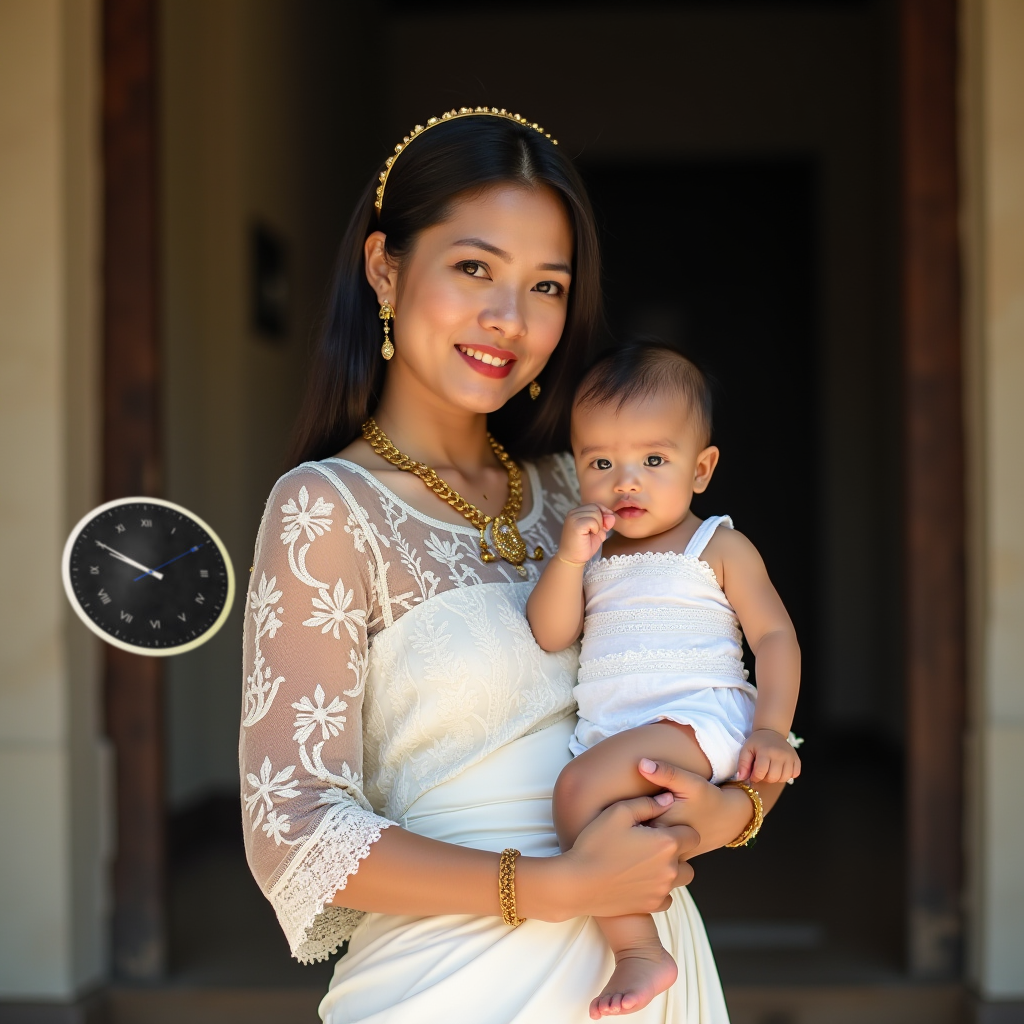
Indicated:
9 h 50 min 10 s
